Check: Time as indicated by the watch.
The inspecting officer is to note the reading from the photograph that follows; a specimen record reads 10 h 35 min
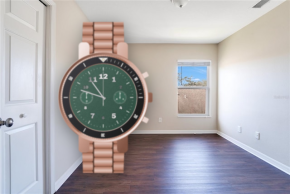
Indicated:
10 h 48 min
